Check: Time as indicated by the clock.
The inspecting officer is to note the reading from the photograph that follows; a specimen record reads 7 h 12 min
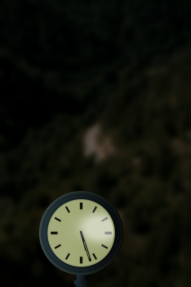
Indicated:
5 h 27 min
